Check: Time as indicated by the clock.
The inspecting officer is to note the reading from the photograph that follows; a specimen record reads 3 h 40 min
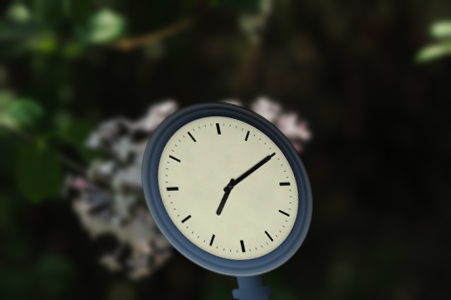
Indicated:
7 h 10 min
